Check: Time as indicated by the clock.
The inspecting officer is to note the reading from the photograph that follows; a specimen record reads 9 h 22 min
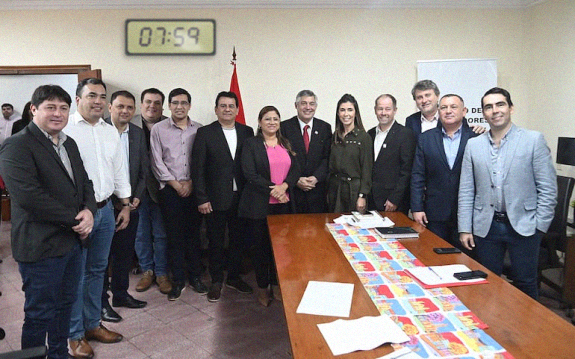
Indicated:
7 h 59 min
